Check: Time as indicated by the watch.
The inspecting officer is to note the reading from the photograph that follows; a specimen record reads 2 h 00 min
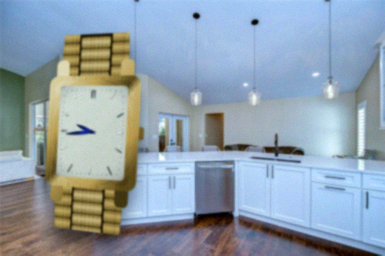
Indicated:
9 h 44 min
